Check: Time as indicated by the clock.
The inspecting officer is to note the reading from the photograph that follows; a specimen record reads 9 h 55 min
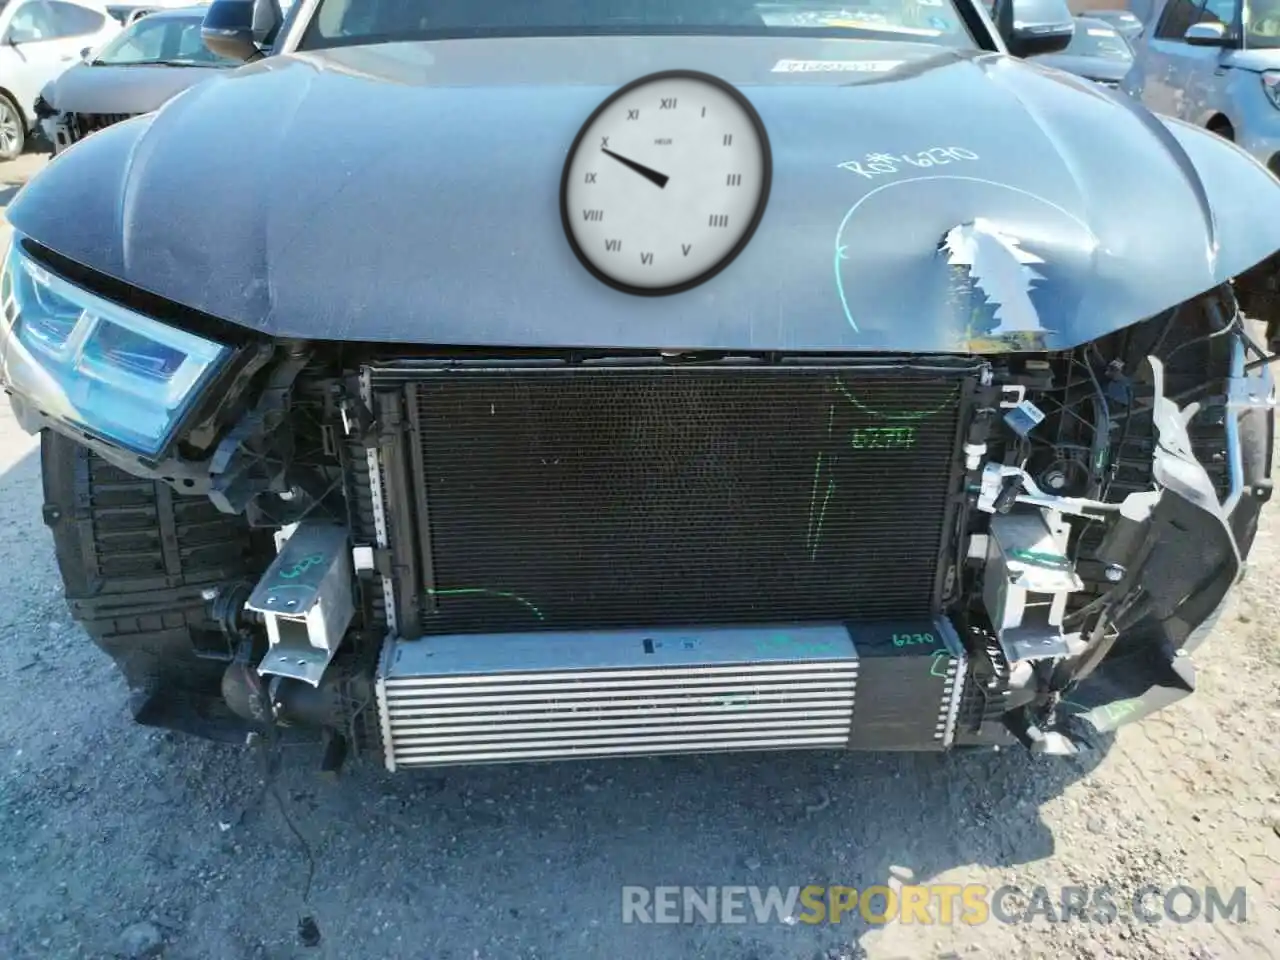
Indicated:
9 h 49 min
